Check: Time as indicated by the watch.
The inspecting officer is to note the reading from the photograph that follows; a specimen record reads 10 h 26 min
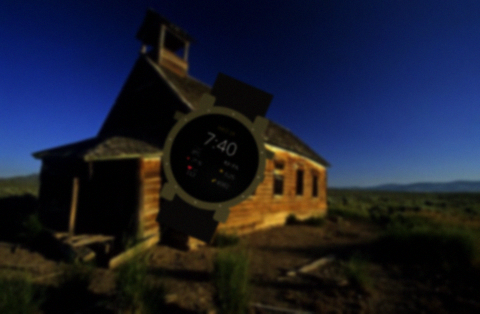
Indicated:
7 h 40 min
